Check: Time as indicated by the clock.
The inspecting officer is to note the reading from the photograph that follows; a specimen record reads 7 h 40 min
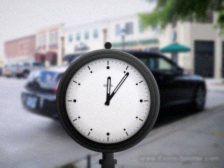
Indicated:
12 h 06 min
